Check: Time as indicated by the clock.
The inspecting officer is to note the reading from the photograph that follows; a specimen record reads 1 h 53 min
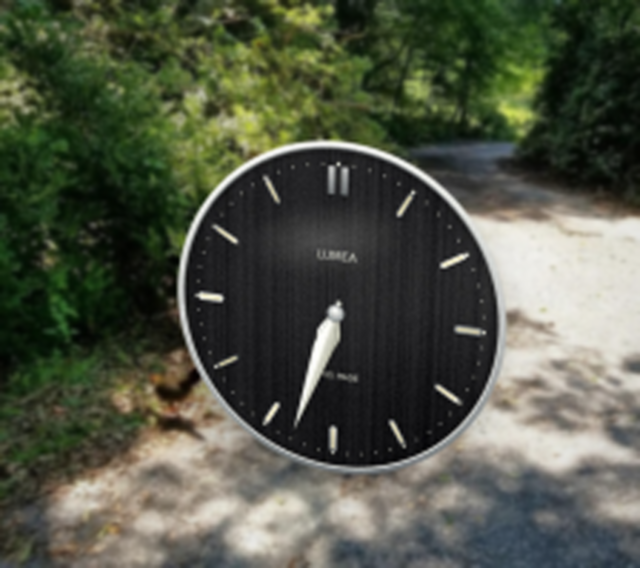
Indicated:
6 h 33 min
